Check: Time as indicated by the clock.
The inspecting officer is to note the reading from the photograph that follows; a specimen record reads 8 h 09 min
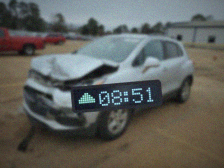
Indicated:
8 h 51 min
